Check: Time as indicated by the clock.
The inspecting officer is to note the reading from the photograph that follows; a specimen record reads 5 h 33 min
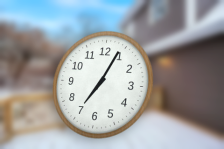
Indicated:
7 h 04 min
